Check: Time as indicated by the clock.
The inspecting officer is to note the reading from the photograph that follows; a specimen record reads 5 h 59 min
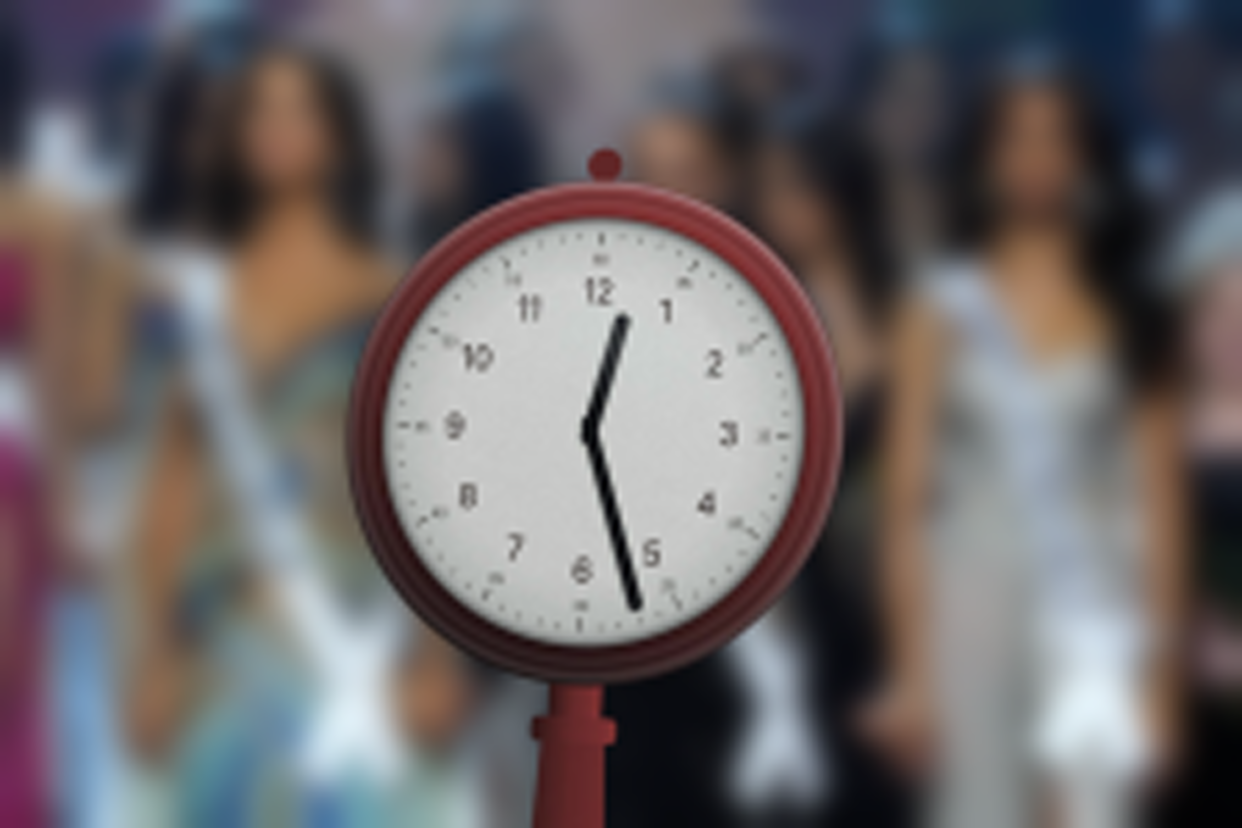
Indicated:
12 h 27 min
